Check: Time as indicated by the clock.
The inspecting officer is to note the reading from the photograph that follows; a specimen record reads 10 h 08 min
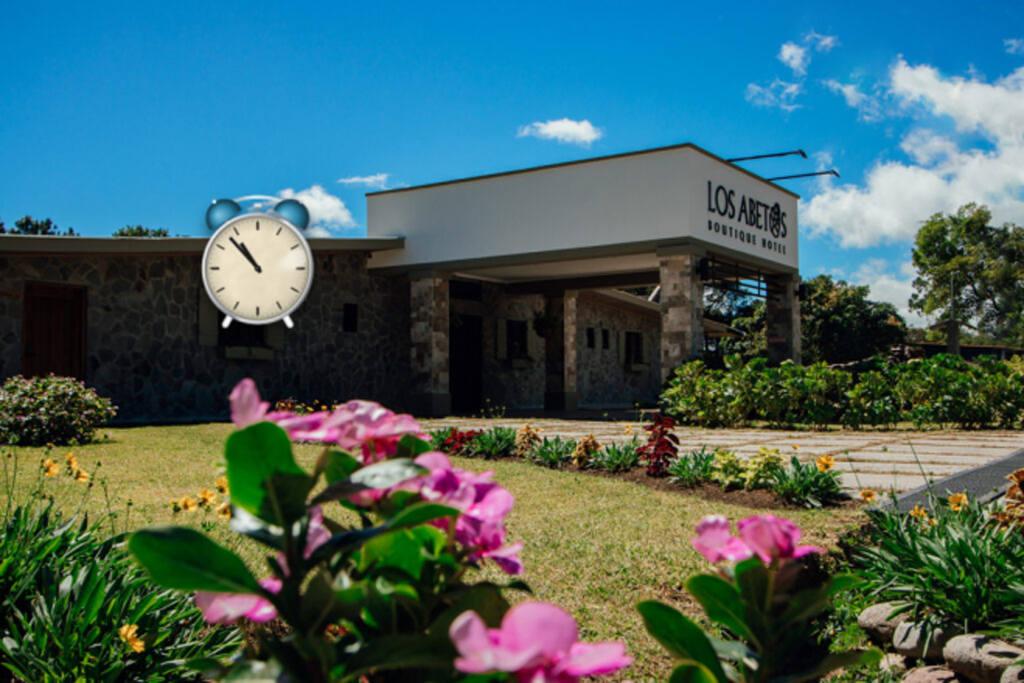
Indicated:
10 h 53 min
